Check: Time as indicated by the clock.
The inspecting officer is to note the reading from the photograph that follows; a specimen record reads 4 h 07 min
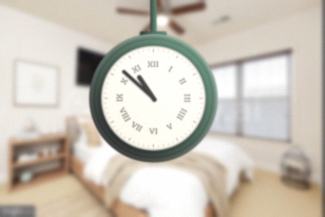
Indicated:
10 h 52 min
